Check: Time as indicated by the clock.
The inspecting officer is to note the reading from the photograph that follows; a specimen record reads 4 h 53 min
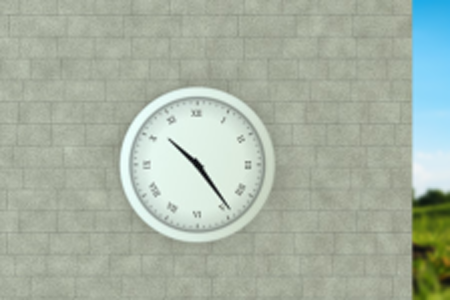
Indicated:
10 h 24 min
